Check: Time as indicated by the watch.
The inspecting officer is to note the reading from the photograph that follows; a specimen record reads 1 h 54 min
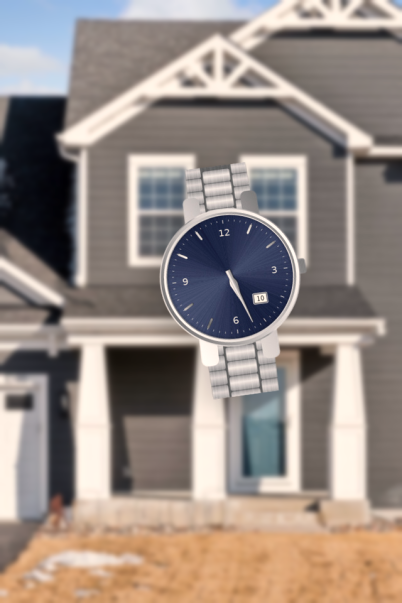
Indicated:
5 h 27 min
